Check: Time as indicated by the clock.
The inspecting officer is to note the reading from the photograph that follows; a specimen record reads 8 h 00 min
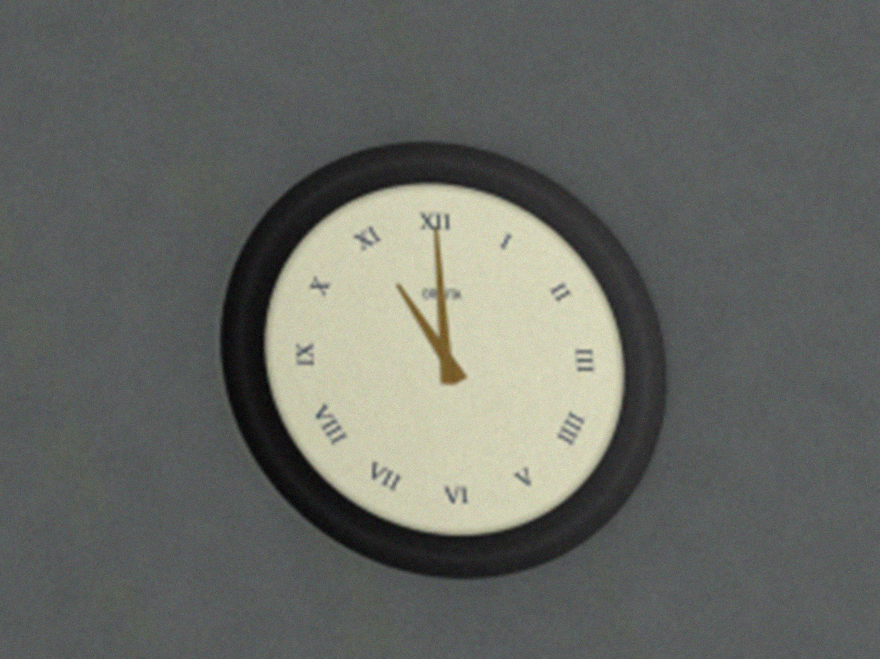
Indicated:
11 h 00 min
